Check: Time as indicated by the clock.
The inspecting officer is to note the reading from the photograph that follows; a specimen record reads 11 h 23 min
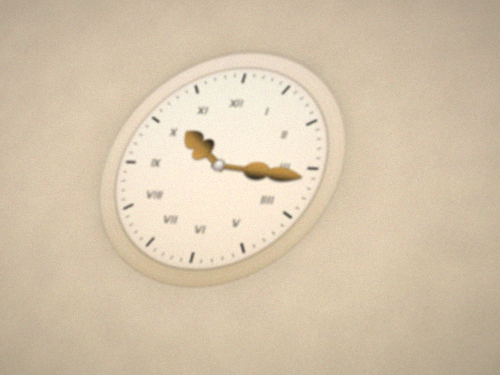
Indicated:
10 h 16 min
